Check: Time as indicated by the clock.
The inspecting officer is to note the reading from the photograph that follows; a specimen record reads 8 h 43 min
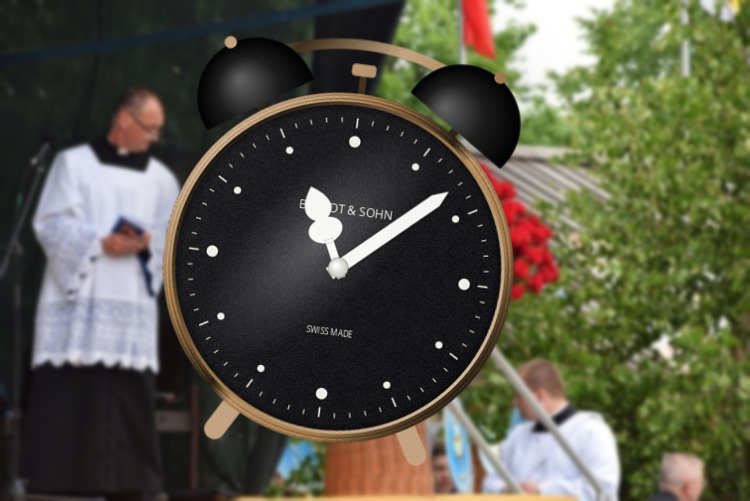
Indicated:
11 h 08 min
